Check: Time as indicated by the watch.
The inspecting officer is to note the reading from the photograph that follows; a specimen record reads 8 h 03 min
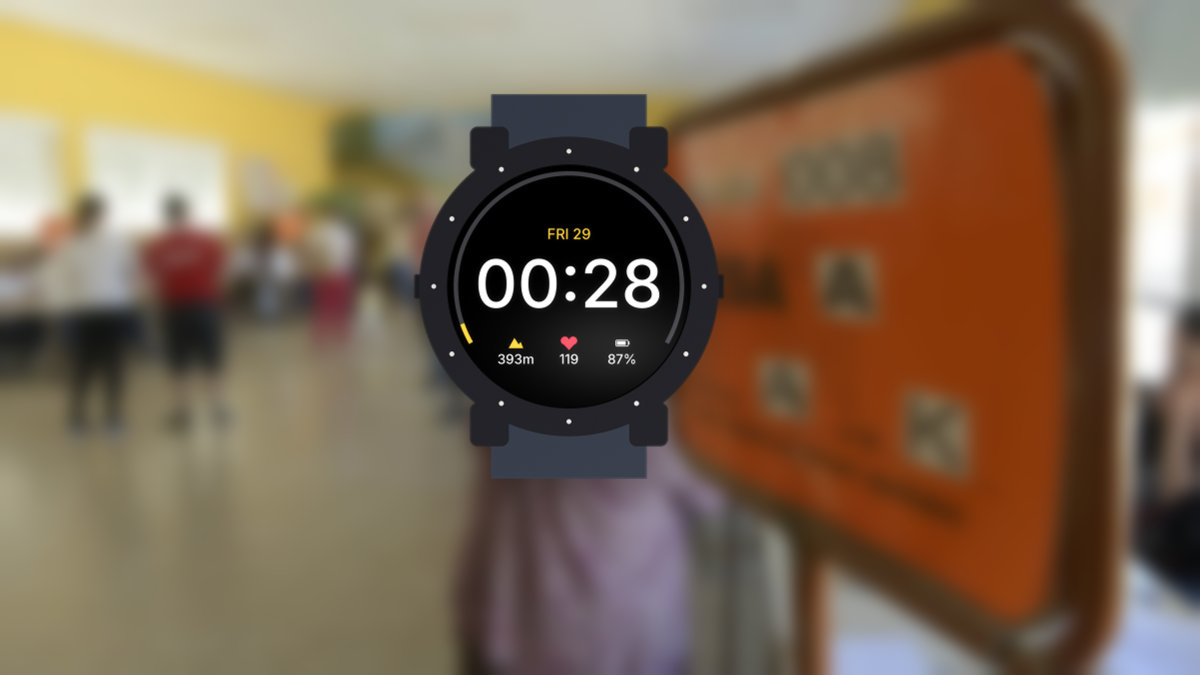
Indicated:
0 h 28 min
